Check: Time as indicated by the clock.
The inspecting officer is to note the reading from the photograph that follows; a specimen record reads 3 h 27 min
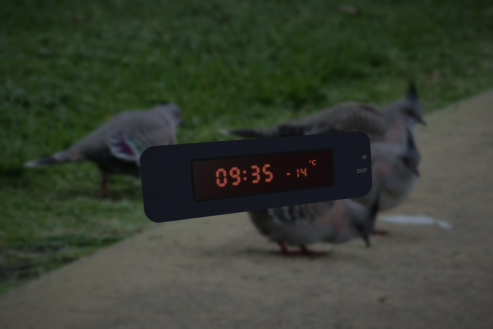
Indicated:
9 h 35 min
